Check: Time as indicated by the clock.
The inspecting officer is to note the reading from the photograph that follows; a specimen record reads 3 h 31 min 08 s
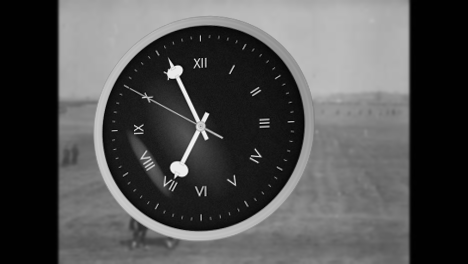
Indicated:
6 h 55 min 50 s
